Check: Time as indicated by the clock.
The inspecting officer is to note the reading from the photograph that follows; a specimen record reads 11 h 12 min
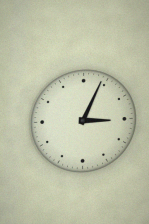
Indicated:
3 h 04 min
